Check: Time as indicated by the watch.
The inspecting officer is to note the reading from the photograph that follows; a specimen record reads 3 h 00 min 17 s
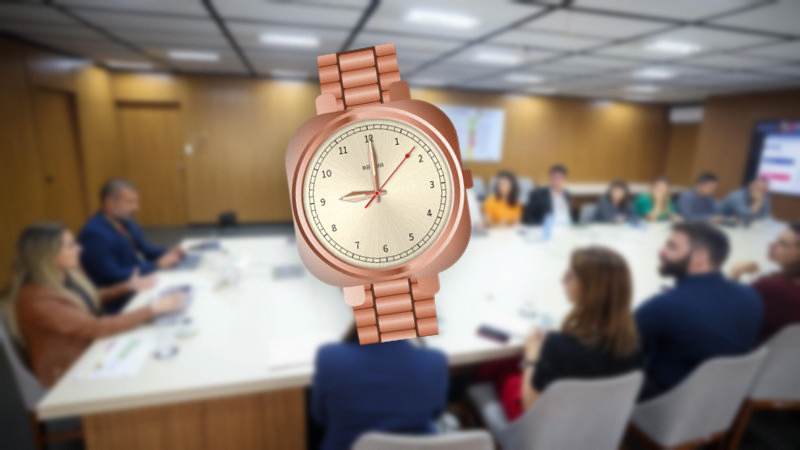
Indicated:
9 h 00 min 08 s
